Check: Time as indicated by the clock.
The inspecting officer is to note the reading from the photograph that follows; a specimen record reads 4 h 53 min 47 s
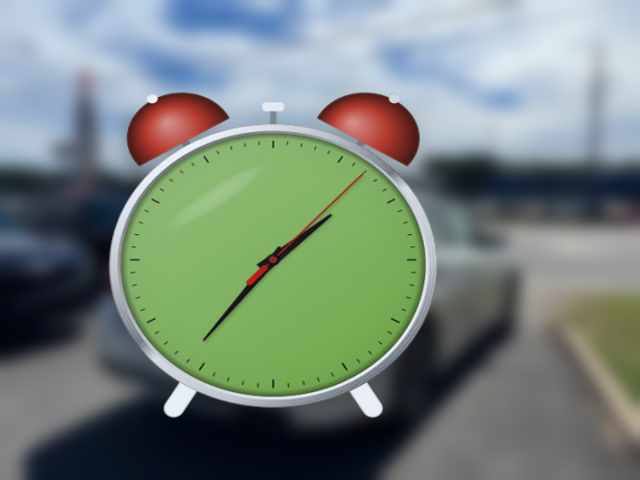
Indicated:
1 h 36 min 07 s
